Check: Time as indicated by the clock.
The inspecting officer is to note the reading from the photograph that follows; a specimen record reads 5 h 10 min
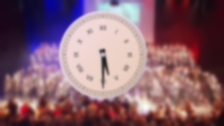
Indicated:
5 h 30 min
